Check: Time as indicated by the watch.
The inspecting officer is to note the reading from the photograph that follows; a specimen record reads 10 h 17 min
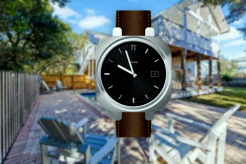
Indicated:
9 h 57 min
